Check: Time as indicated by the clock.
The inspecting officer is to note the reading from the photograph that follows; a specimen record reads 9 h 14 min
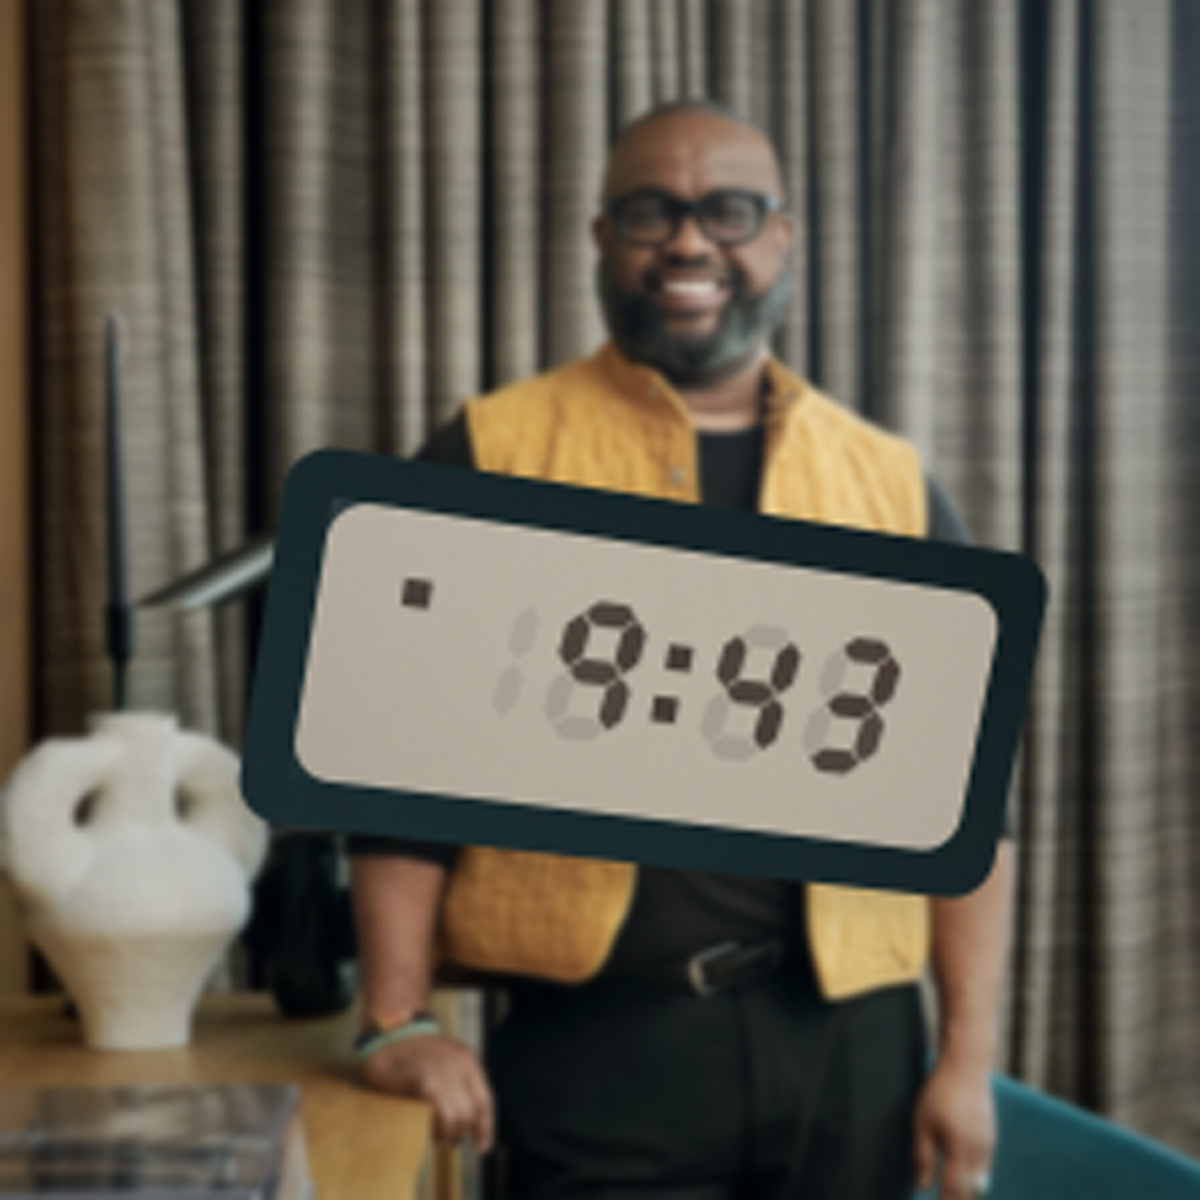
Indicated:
9 h 43 min
